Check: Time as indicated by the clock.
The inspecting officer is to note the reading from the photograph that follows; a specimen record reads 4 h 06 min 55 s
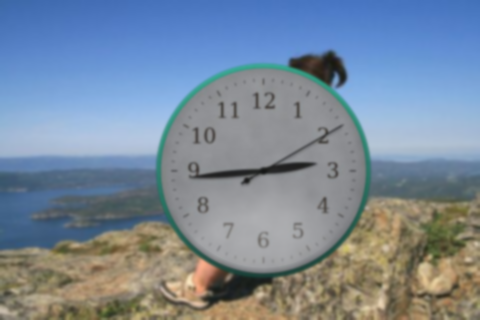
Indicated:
2 h 44 min 10 s
